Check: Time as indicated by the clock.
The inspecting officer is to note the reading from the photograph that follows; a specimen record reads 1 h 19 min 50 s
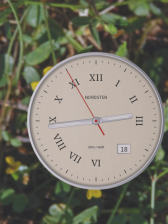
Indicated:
2 h 43 min 55 s
